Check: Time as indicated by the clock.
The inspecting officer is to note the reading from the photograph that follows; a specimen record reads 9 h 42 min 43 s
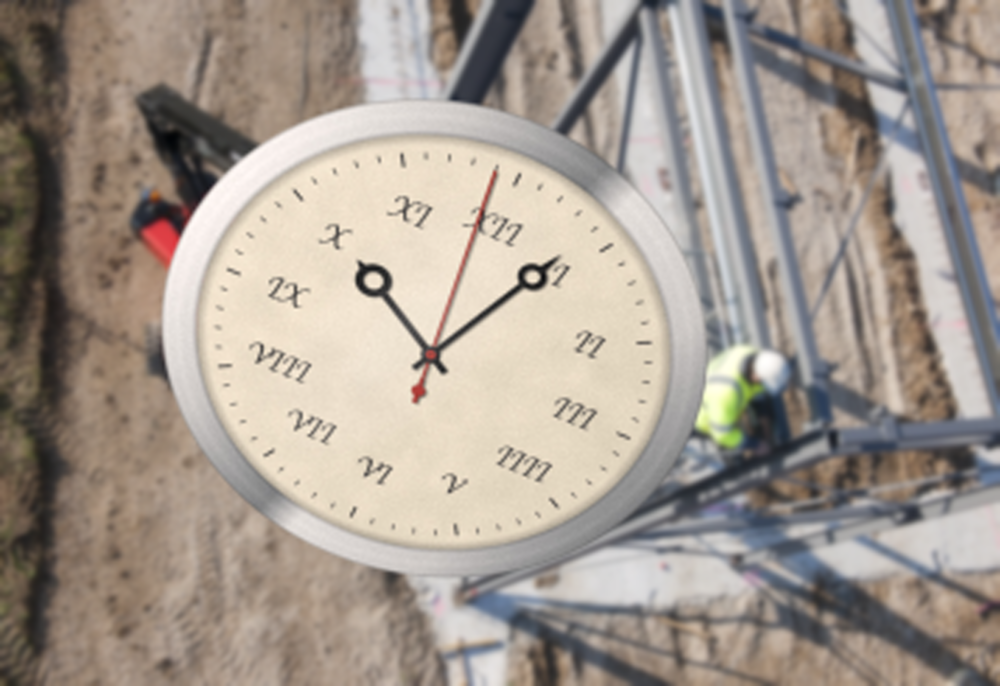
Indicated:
10 h 03 min 59 s
